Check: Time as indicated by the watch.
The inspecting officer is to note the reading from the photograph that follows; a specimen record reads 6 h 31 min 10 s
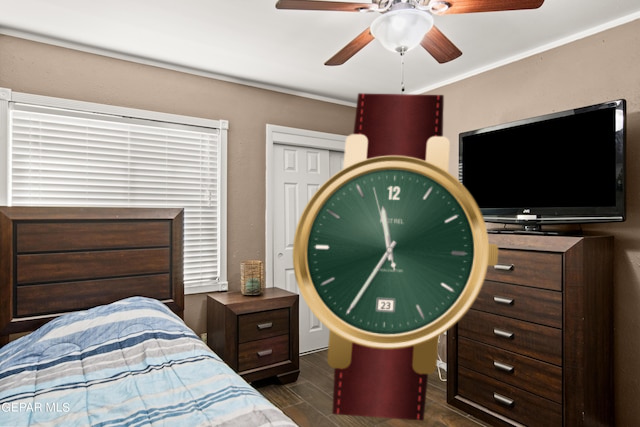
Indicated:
11 h 34 min 57 s
